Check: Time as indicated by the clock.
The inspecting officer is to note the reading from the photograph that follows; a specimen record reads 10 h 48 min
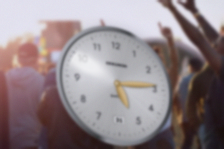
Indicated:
5 h 14 min
